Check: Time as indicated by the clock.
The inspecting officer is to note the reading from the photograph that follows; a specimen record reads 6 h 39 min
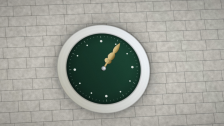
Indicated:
1 h 06 min
